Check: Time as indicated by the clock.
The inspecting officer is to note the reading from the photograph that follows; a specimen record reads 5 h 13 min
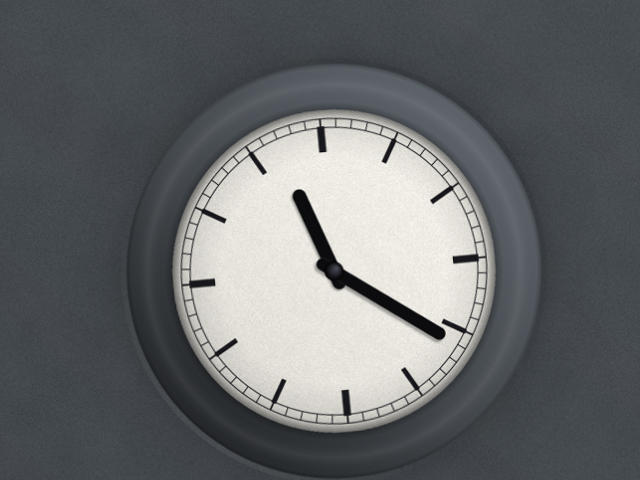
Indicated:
11 h 21 min
